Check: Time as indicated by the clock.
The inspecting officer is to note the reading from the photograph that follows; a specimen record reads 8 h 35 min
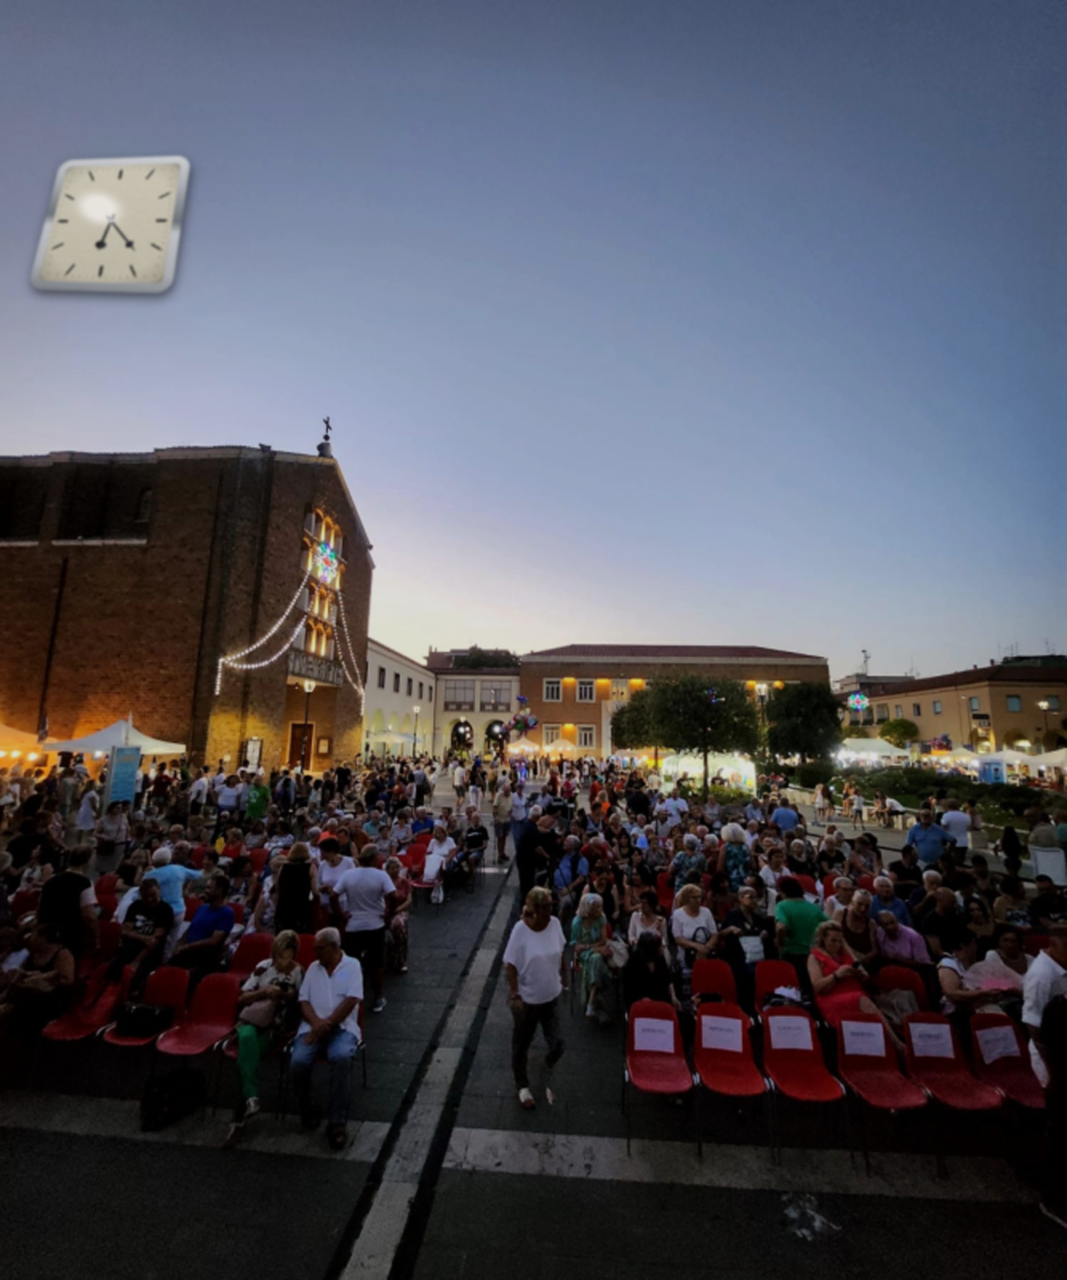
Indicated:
6 h 23 min
